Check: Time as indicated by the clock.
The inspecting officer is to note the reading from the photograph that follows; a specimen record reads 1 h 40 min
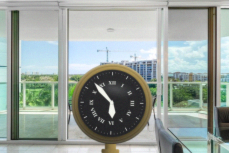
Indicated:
5 h 53 min
